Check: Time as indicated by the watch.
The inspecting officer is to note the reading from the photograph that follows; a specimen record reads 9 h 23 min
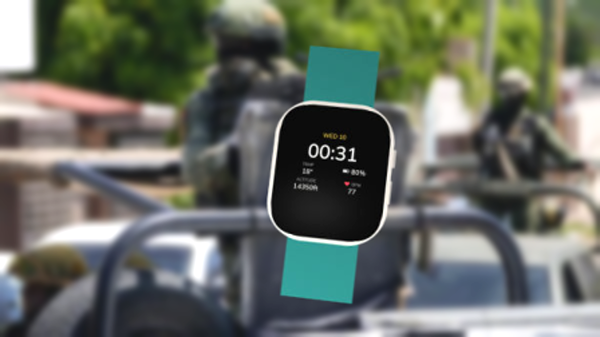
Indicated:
0 h 31 min
